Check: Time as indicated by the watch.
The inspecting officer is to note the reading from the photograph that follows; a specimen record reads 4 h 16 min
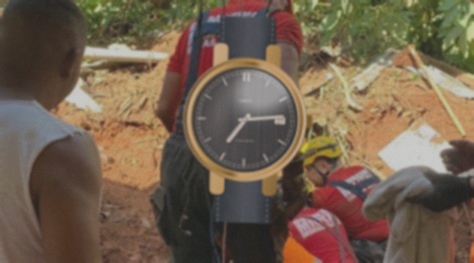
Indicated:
7 h 14 min
